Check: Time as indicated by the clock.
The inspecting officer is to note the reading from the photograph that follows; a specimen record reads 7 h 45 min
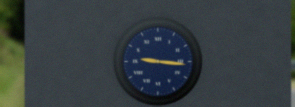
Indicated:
9 h 16 min
